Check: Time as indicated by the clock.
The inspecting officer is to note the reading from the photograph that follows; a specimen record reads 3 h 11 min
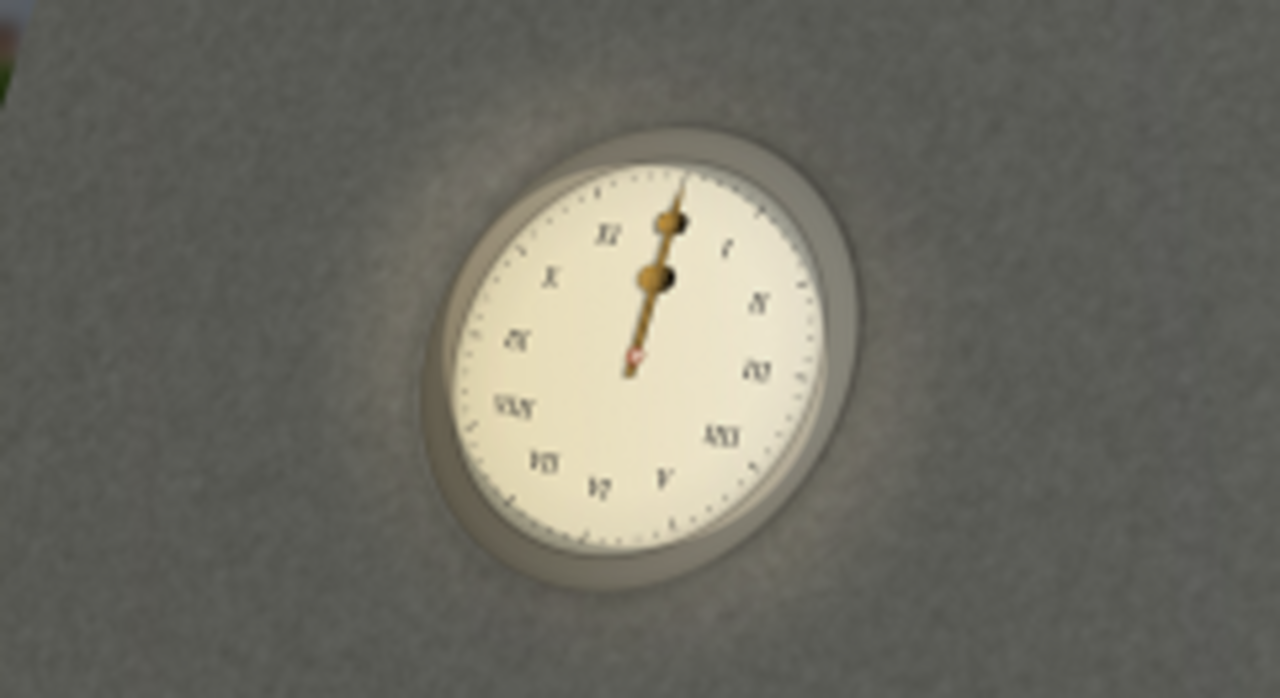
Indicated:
12 h 00 min
